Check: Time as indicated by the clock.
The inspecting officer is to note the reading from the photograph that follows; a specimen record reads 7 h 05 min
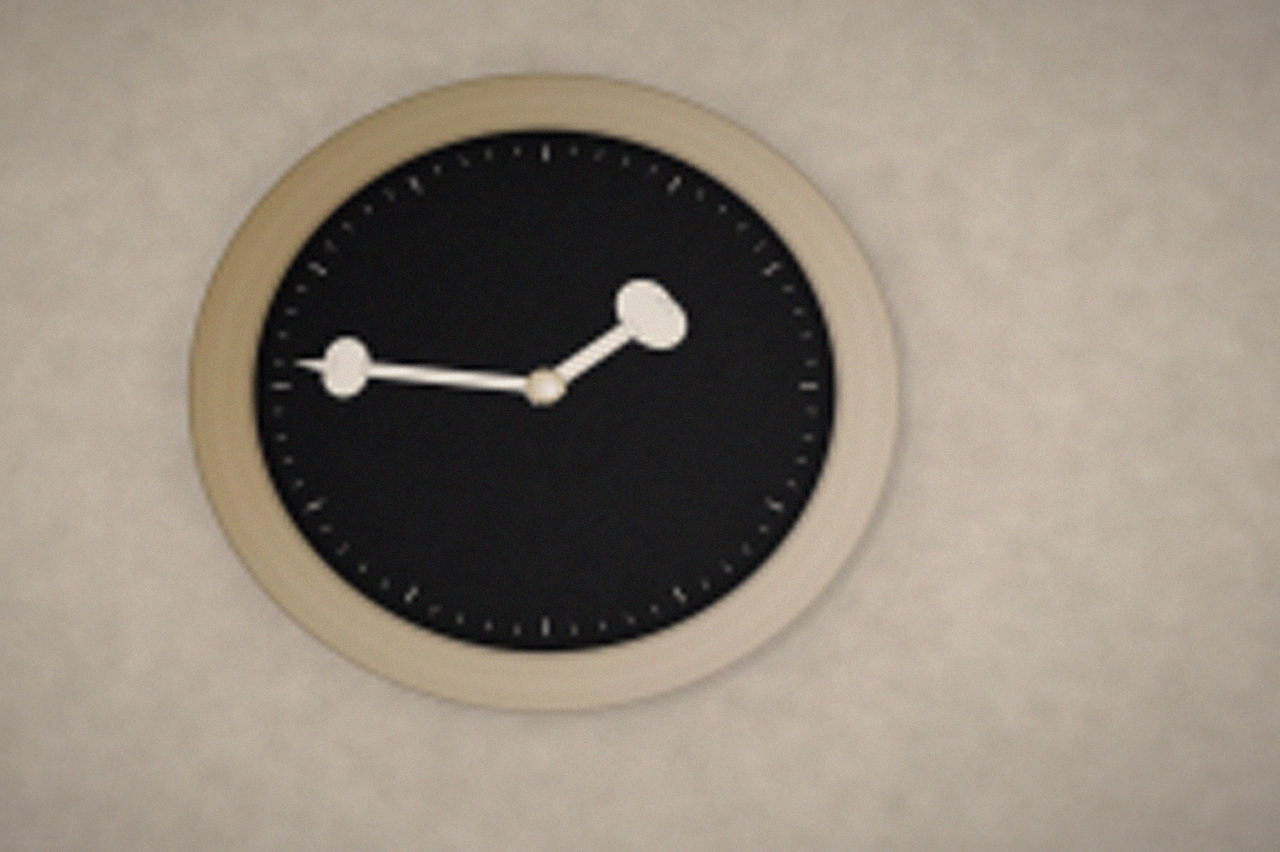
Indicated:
1 h 46 min
